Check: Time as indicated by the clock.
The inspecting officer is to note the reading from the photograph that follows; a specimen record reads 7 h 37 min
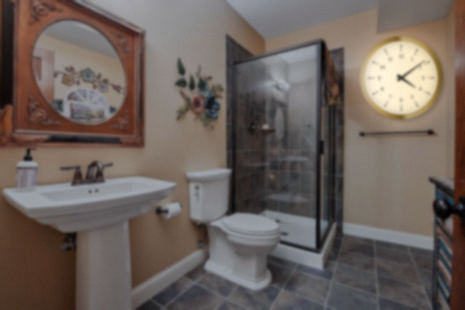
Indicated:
4 h 09 min
